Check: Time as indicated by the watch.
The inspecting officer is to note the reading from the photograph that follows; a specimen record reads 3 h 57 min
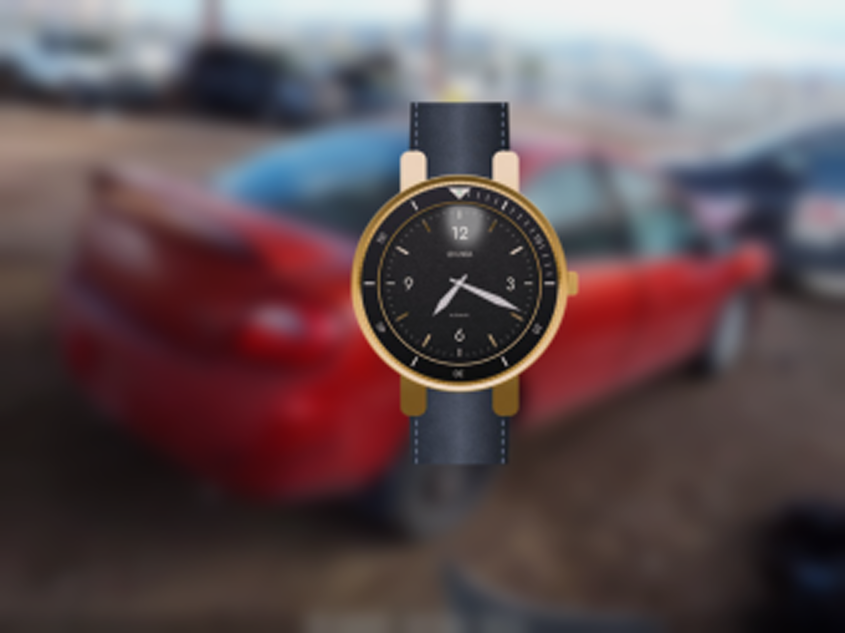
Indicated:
7 h 19 min
